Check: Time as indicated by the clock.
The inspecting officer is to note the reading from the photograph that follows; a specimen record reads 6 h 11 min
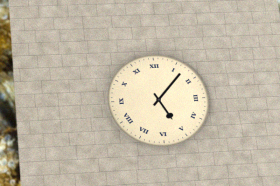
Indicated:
5 h 07 min
